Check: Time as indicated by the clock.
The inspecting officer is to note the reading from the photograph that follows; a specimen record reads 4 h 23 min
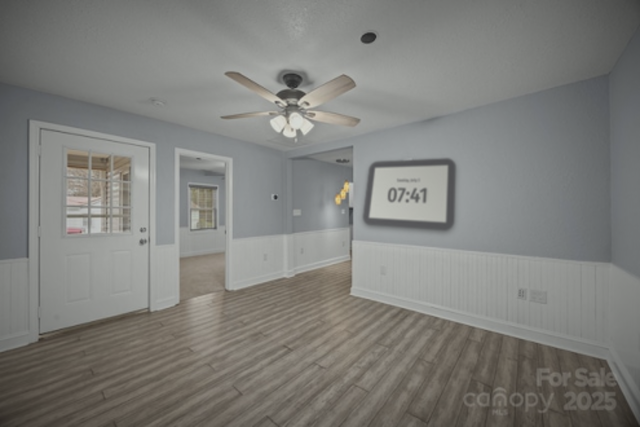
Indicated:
7 h 41 min
